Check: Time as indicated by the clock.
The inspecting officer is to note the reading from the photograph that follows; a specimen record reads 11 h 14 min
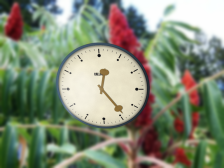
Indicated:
12 h 24 min
